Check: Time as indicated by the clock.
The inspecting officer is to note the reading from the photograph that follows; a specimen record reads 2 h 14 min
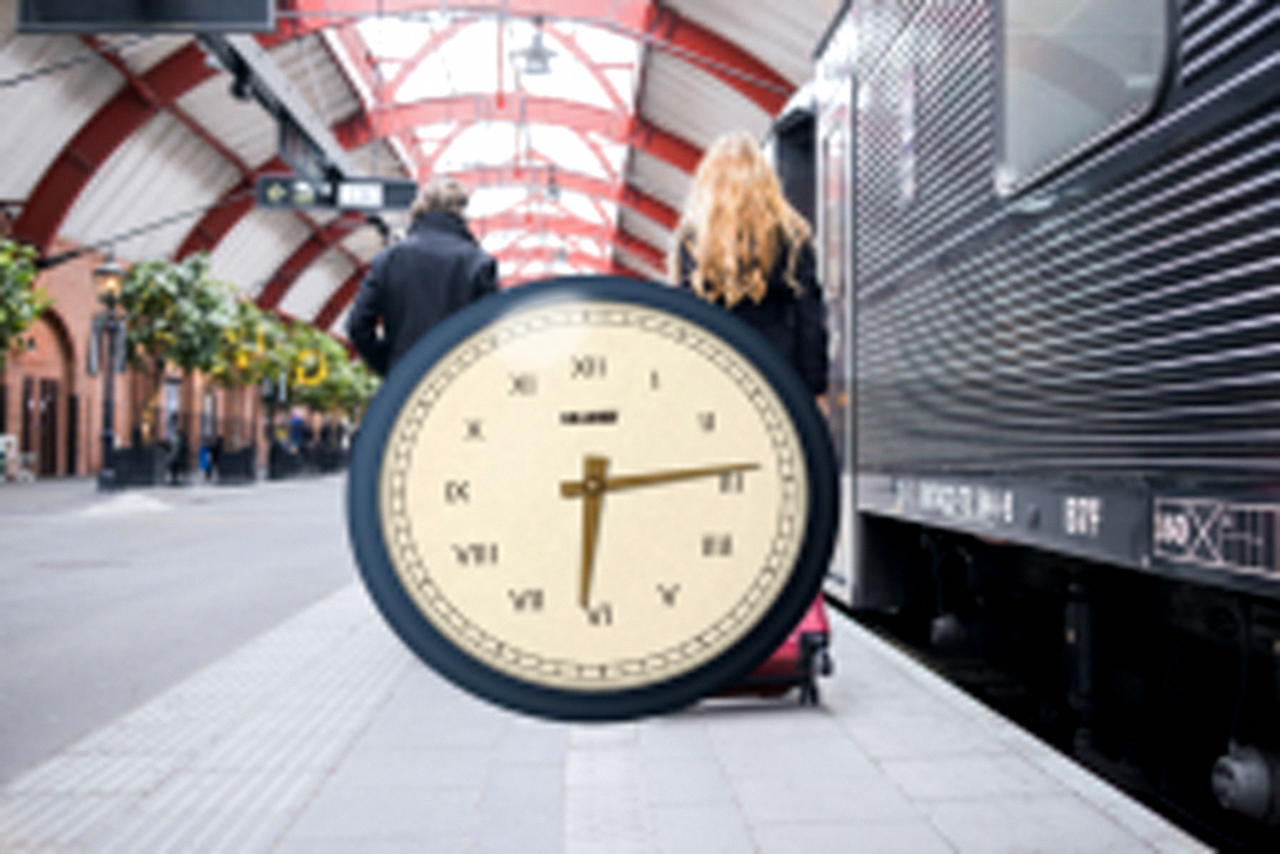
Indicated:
6 h 14 min
